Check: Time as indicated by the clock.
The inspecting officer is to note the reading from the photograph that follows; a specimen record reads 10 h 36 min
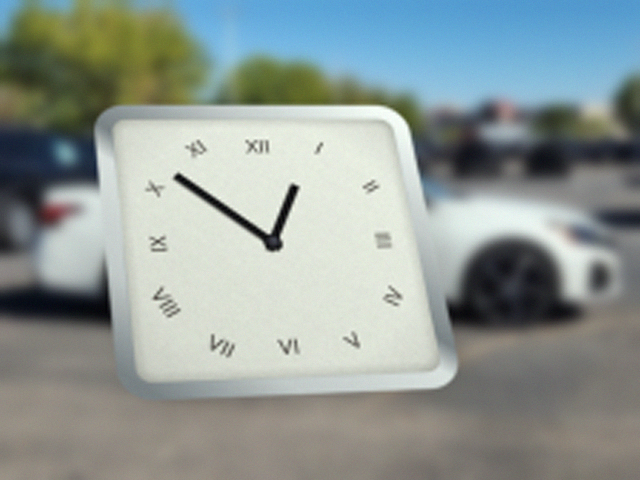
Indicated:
12 h 52 min
